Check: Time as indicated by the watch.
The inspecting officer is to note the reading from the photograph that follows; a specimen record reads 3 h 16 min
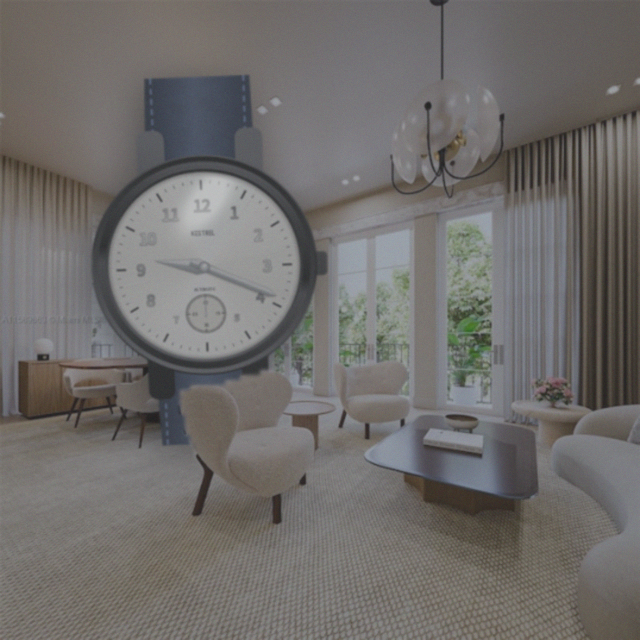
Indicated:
9 h 19 min
